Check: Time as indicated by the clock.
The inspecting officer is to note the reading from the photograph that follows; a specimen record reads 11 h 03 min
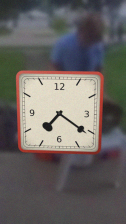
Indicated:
7 h 21 min
